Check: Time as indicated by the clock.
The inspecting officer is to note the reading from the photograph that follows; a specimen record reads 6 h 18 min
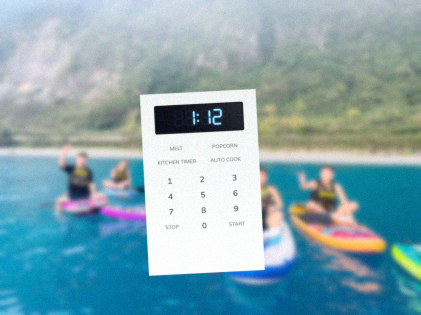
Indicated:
1 h 12 min
